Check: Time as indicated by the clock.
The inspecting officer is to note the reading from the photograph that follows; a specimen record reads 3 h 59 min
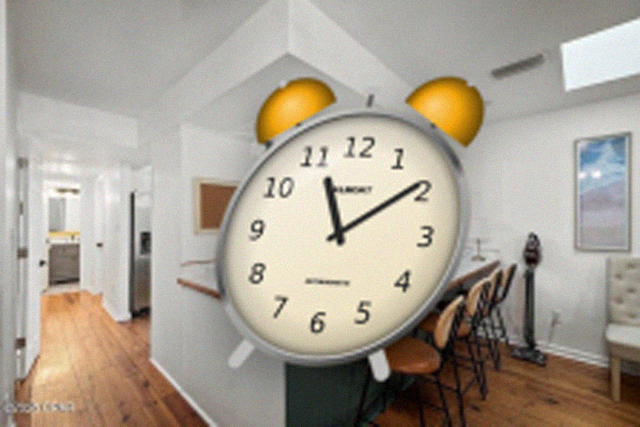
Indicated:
11 h 09 min
